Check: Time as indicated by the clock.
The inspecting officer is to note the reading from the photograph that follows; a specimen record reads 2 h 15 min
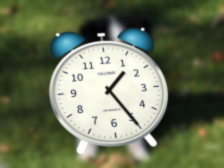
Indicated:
1 h 25 min
